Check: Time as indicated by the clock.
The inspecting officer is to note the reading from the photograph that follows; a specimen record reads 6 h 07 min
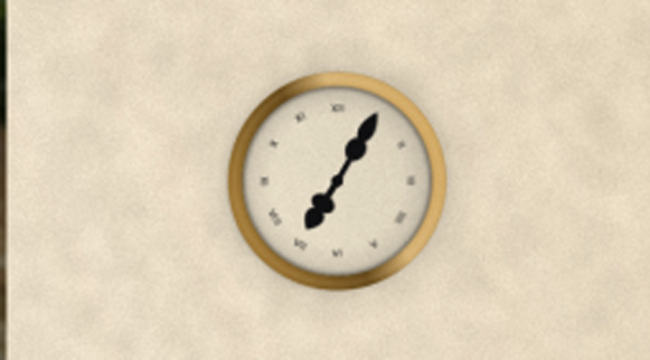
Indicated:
7 h 05 min
